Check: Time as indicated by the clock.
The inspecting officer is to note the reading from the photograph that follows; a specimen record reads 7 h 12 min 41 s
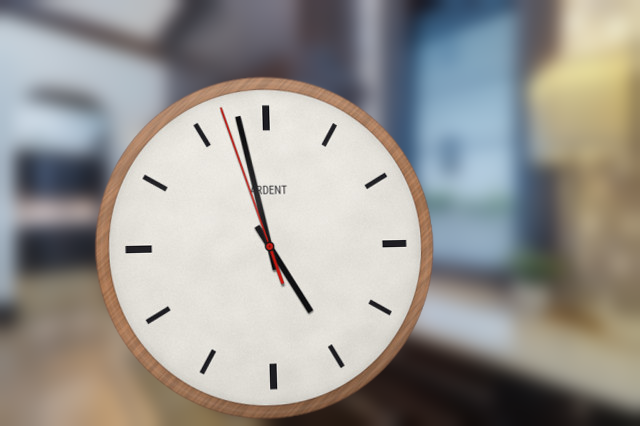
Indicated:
4 h 57 min 57 s
